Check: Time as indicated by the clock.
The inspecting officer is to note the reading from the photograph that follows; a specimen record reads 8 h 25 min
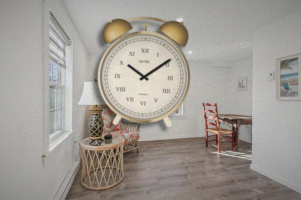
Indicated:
10 h 09 min
